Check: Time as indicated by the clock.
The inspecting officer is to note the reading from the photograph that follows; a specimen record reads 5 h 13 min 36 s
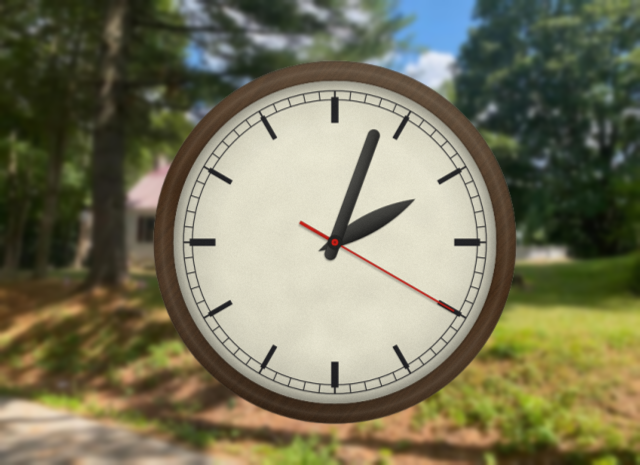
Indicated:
2 h 03 min 20 s
